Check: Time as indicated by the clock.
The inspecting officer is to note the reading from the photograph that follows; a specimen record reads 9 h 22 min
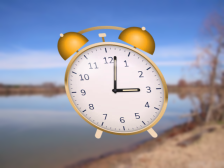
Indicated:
3 h 02 min
